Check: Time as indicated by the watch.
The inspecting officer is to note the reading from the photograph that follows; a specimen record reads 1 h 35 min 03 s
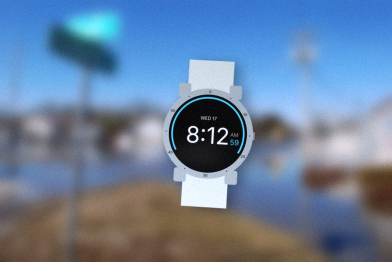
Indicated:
8 h 12 min 59 s
